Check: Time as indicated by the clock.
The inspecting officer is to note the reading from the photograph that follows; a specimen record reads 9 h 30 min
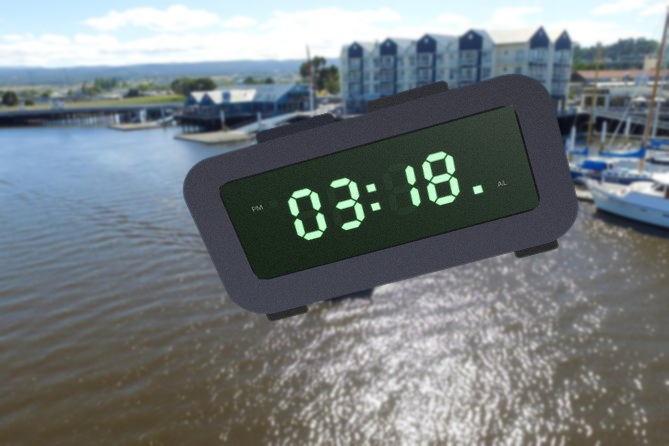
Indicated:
3 h 18 min
